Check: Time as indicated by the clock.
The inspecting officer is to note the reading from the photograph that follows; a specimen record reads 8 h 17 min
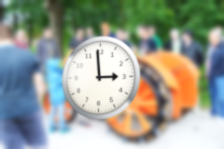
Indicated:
2 h 59 min
